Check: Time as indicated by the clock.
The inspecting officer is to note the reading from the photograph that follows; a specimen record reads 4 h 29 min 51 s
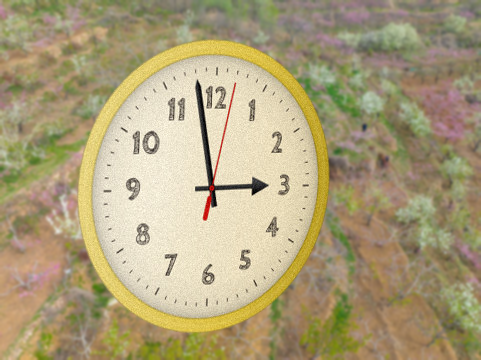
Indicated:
2 h 58 min 02 s
